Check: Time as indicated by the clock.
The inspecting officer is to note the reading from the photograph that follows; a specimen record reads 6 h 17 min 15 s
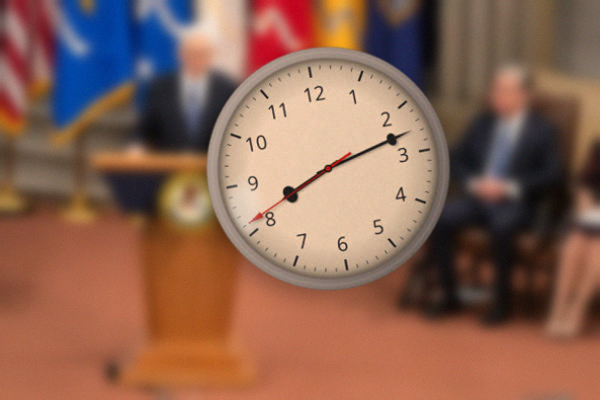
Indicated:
8 h 12 min 41 s
